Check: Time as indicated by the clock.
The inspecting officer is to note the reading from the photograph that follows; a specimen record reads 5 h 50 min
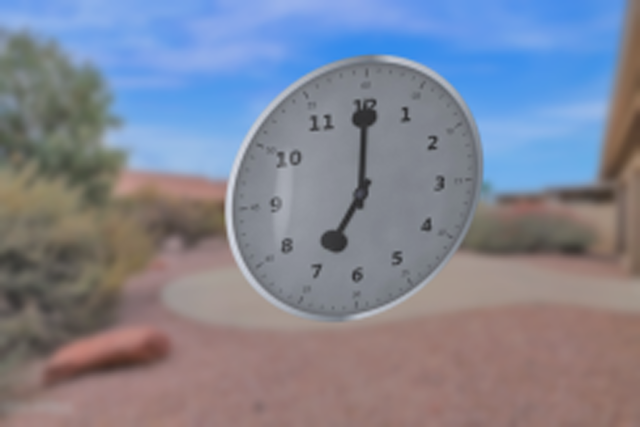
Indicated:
7 h 00 min
